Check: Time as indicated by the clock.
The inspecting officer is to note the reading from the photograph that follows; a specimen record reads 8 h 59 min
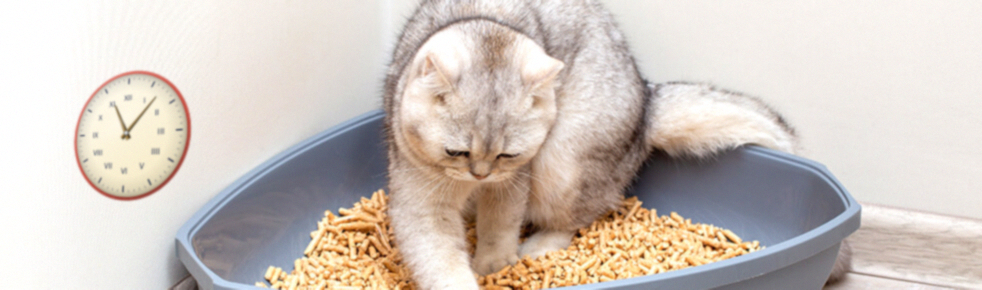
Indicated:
11 h 07 min
